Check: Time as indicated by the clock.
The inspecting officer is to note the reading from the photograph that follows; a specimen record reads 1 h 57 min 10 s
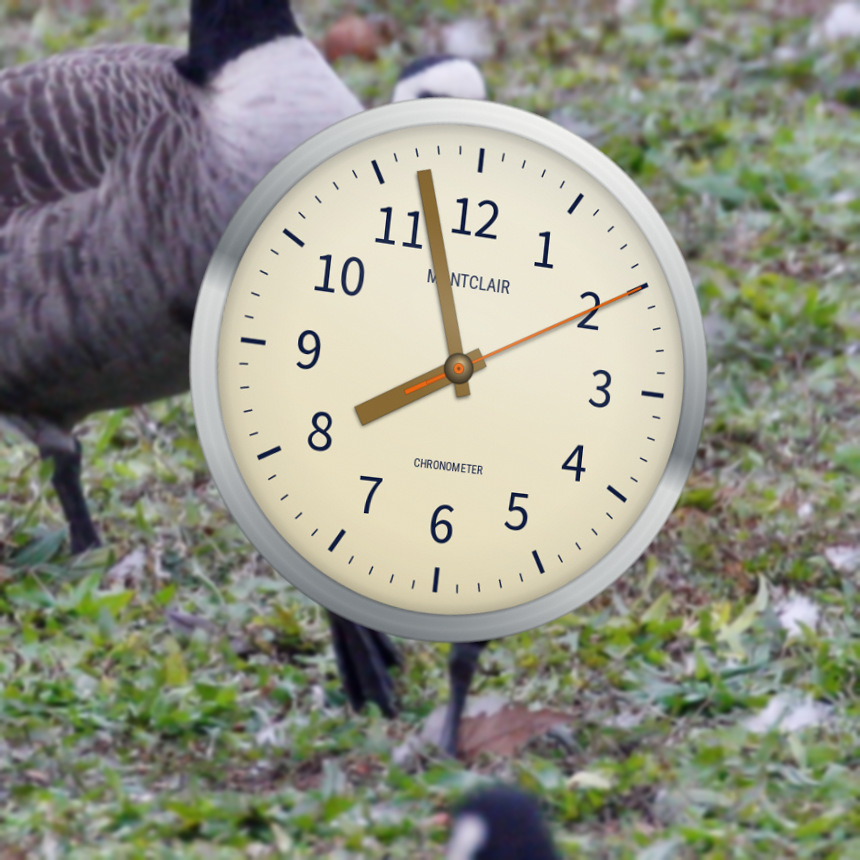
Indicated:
7 h 57 min 10 s
